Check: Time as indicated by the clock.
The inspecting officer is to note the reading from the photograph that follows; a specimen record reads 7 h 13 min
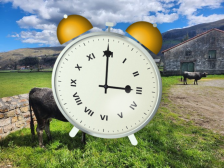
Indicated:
3 h 00 min
